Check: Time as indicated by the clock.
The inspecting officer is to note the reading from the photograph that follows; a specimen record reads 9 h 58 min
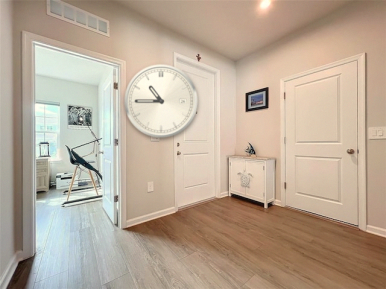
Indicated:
10 h 45 min
